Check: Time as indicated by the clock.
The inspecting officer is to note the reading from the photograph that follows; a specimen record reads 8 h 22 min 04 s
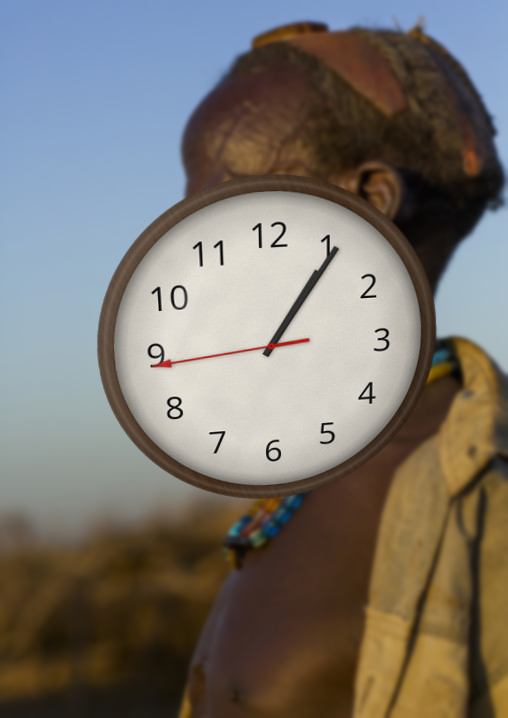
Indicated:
1 h 05 min 44 s
